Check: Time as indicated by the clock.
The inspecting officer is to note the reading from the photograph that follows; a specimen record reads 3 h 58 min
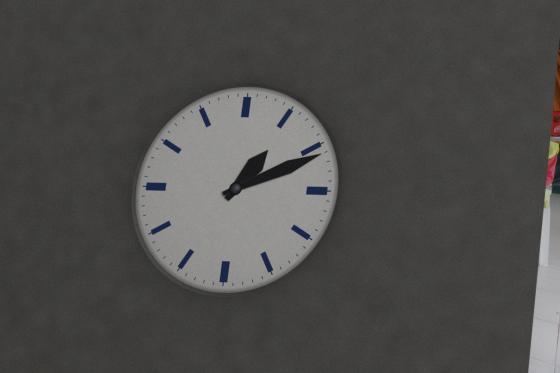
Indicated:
1 h 11 min
